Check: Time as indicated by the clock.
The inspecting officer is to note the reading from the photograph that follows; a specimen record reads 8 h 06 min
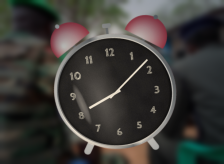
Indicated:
8 h 08 min
